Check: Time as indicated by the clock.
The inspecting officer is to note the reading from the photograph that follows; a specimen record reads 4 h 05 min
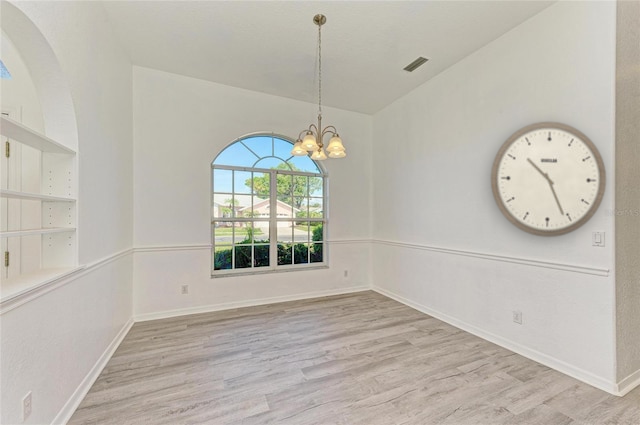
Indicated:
10 h 26 min
